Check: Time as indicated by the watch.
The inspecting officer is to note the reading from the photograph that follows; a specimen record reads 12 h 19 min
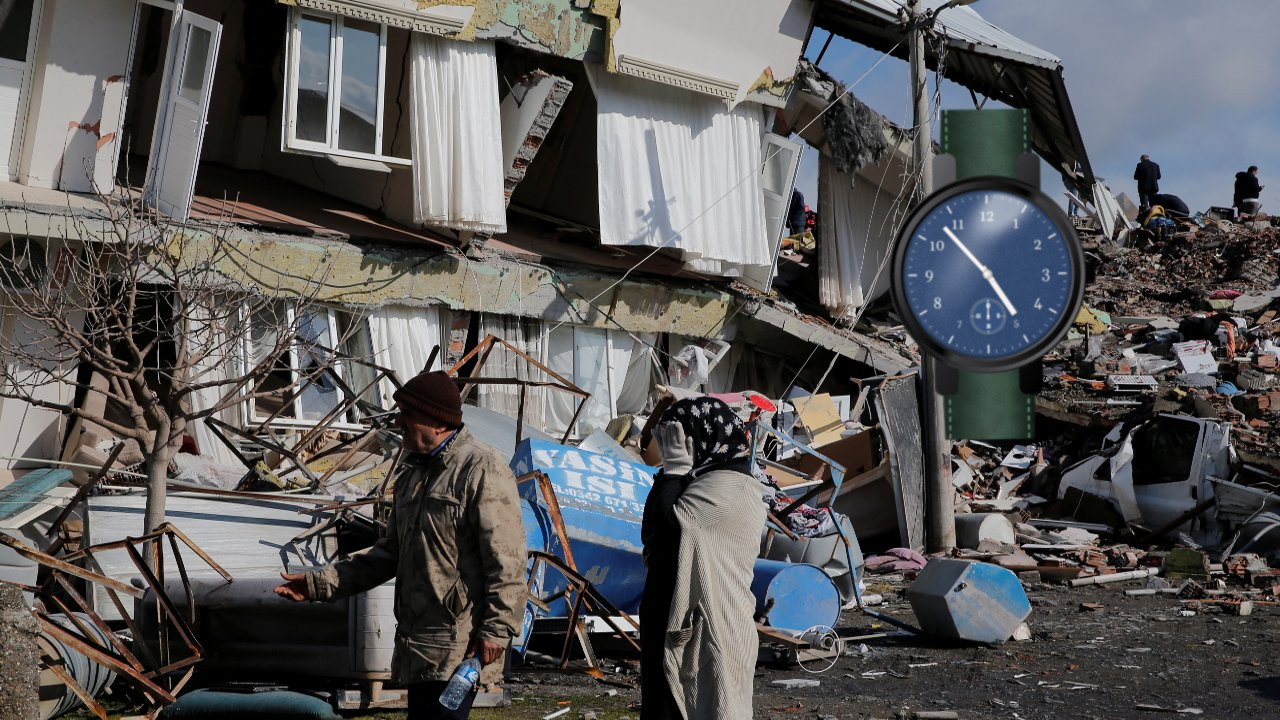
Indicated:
4 h 53 min
